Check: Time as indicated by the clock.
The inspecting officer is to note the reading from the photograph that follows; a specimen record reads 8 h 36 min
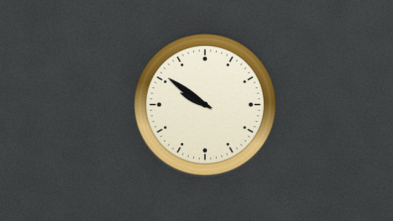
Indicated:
9 h 51 min
